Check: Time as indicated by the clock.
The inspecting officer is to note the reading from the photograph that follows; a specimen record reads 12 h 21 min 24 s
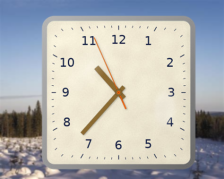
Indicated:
10 h 36 min 56 s
